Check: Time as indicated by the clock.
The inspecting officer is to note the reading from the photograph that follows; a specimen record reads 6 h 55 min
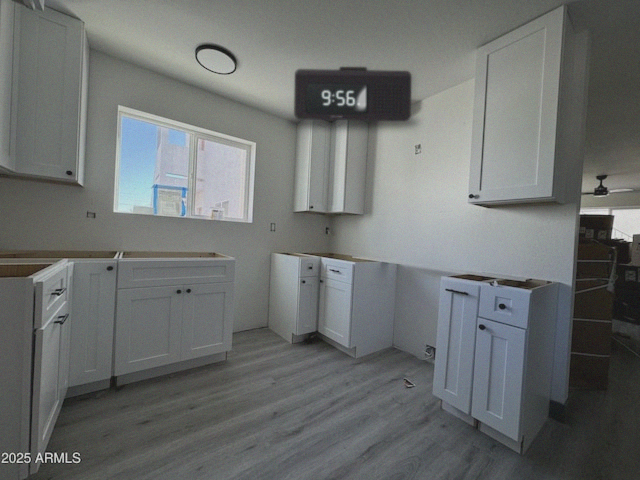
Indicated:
9 h 56 min
